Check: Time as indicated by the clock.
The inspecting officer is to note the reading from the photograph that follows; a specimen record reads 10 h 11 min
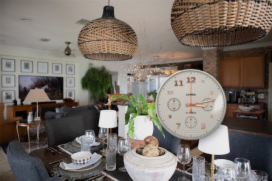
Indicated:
3 h 13 min
